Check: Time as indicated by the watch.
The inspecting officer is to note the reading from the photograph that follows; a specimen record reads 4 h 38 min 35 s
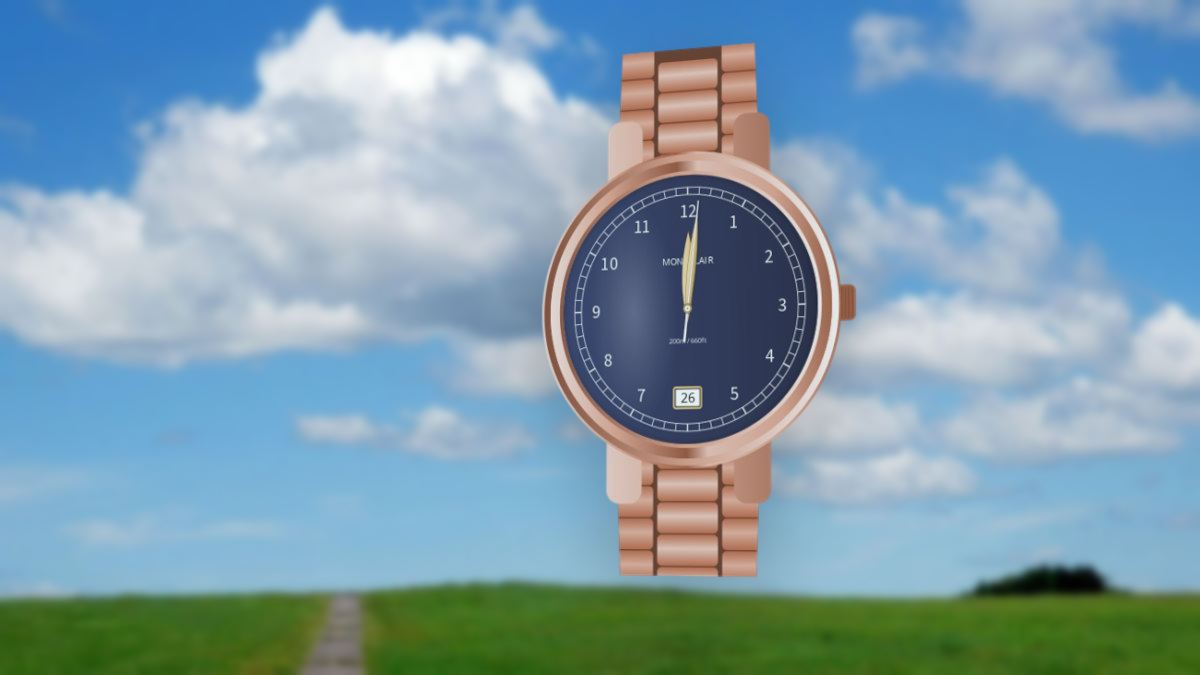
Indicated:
12 h 01 min 01 s
